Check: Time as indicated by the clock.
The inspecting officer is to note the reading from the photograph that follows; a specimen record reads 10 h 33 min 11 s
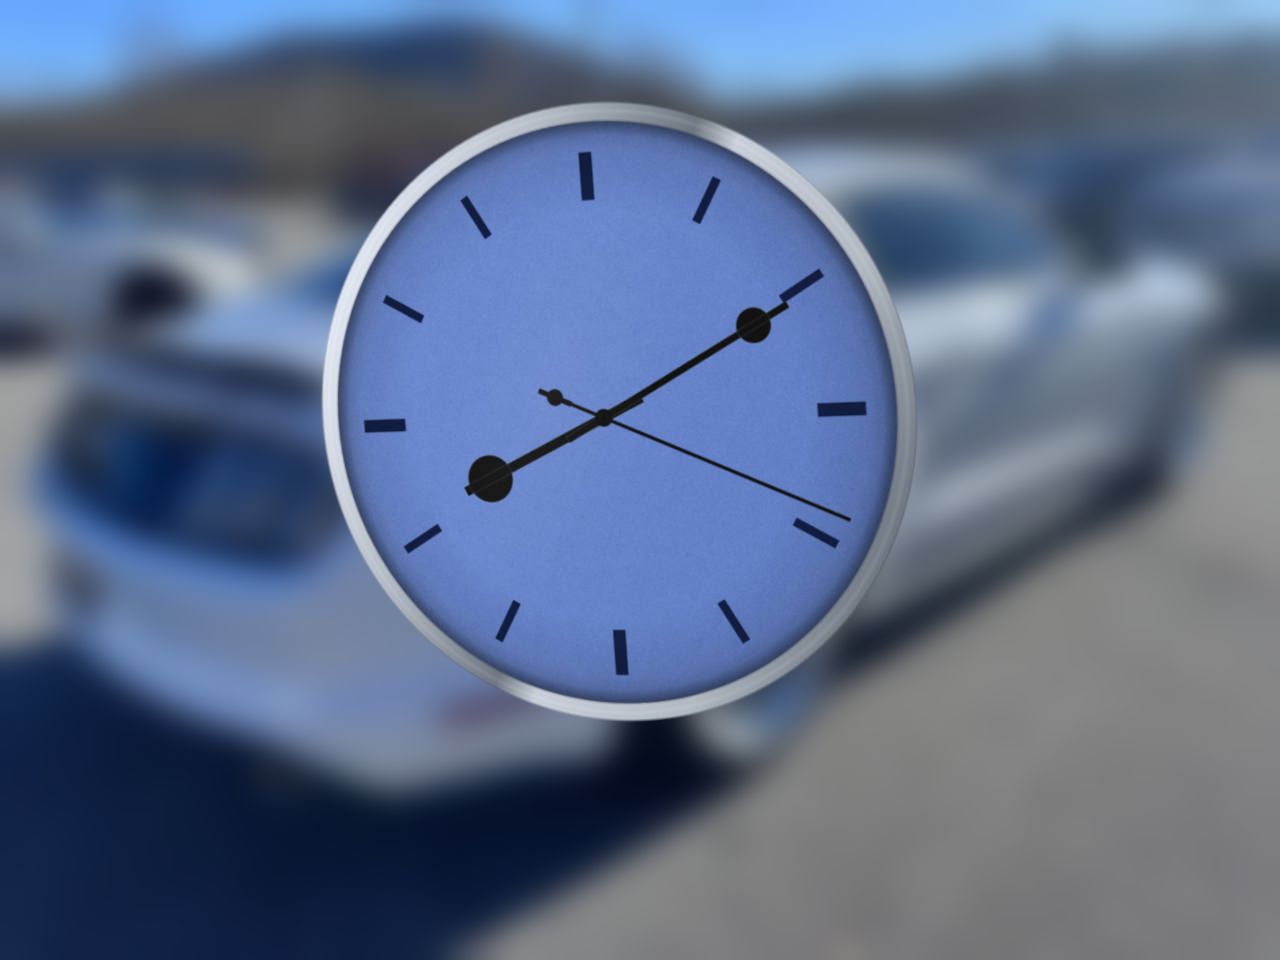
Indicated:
8 h 10 min 19 s
